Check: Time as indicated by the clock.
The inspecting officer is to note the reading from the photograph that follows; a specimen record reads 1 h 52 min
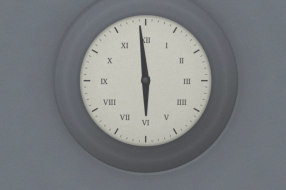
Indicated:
5 h 59 min
